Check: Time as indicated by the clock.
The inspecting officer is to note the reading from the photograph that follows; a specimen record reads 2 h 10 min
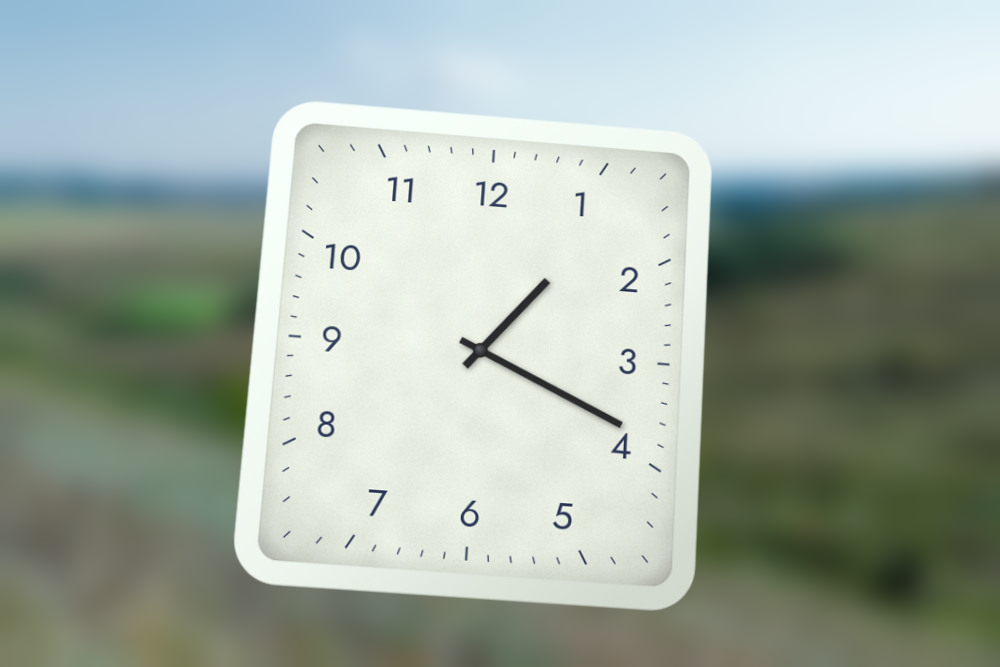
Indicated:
1 h 19 min
